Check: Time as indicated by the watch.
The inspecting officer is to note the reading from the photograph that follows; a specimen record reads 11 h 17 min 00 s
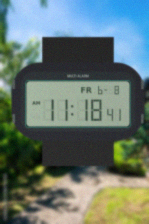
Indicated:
11 h 18 min 41 s
